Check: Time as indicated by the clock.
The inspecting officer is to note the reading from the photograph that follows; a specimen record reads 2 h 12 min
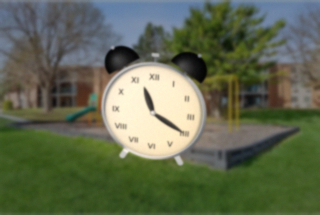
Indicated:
11 h 20 min
